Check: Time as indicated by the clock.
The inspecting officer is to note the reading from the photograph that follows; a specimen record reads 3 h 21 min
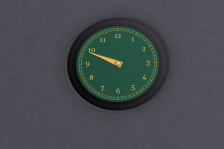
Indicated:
9 h 49 min
